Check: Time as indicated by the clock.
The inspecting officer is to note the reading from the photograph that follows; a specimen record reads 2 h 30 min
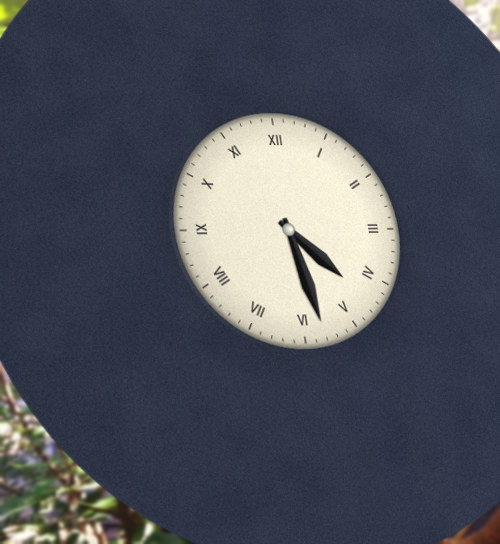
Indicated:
4 h 28 min
